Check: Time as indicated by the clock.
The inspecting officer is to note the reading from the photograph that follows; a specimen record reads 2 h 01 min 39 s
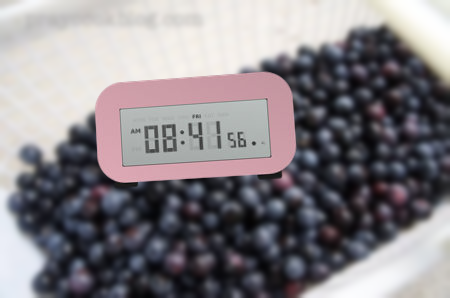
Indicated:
8 h 41 min 56 s
